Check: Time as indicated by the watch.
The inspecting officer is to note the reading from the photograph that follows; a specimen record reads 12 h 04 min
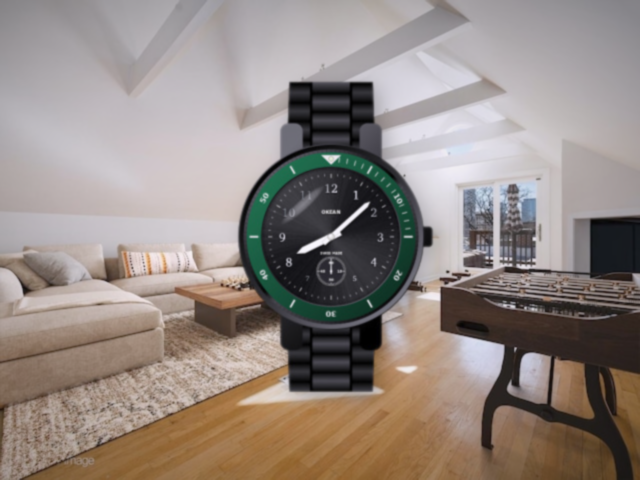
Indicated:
8 h 08 min
